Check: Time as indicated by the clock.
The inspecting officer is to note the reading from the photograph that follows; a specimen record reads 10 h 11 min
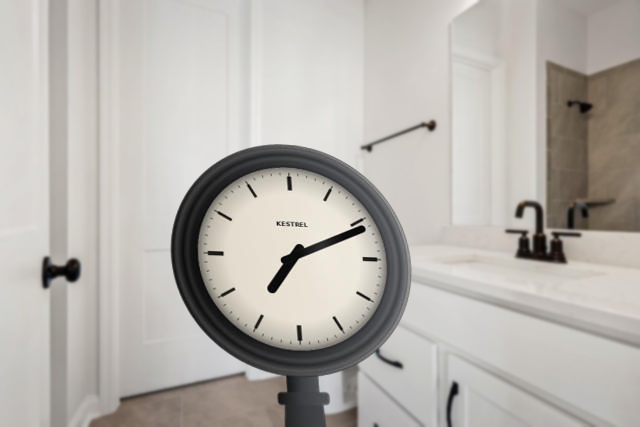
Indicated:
7 h 11 min
